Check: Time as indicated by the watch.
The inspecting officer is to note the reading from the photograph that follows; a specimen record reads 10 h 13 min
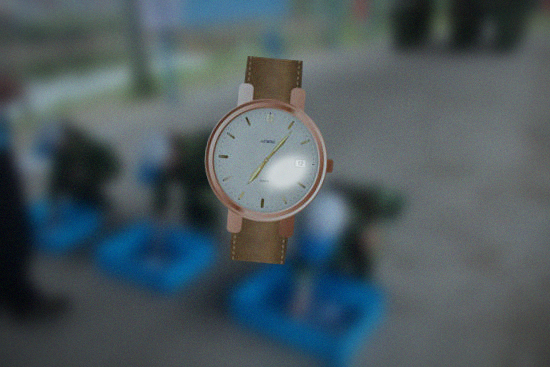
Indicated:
7 h 06 min
